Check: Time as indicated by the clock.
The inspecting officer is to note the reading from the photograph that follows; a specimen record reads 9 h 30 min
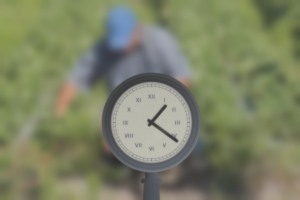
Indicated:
1 h 21 min
